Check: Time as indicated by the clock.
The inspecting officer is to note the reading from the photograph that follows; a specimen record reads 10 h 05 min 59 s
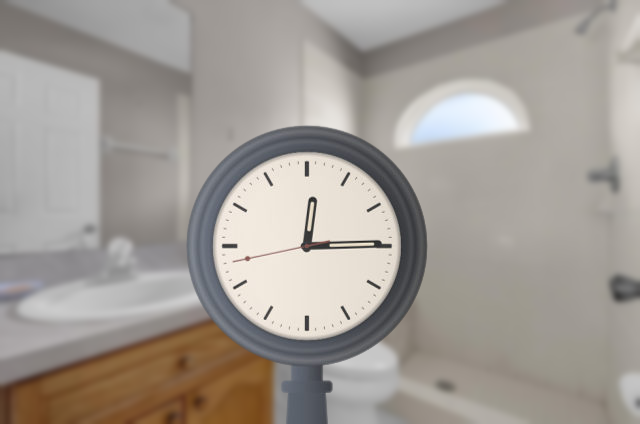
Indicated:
12 h 14 min 43 s
